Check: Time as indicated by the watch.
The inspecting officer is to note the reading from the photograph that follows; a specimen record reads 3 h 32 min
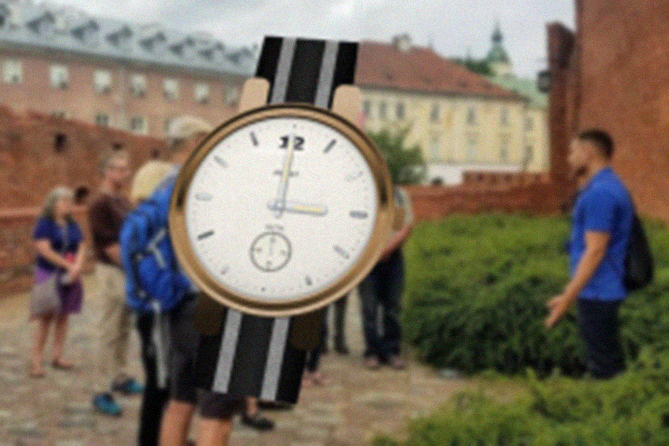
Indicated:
3 h 00 min
